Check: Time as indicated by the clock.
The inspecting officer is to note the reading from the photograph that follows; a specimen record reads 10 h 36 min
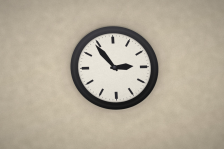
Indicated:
2 h 54 min
